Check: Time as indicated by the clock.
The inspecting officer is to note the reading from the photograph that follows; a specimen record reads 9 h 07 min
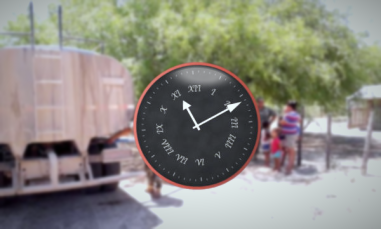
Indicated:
11 h 11 min
